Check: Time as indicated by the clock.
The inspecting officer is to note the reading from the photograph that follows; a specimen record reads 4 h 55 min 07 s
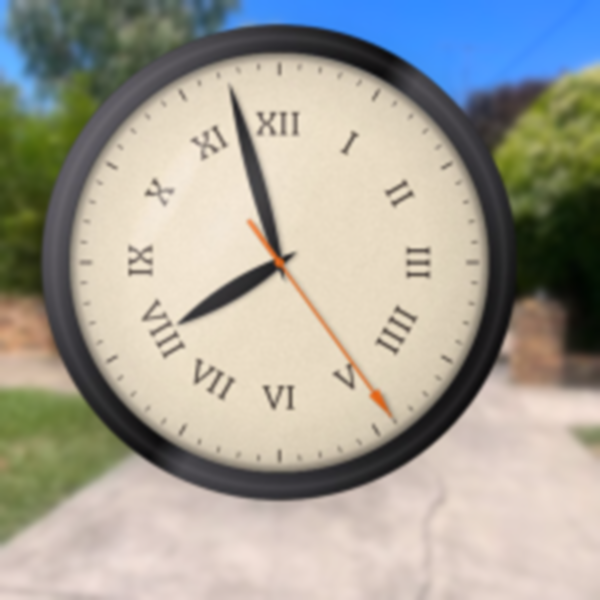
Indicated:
7 h 57 min 24 s
